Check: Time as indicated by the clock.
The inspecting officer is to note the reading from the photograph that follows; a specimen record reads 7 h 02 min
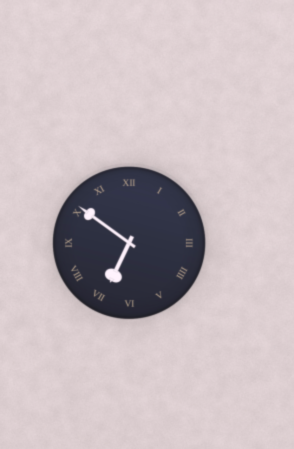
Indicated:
6 h 51 min
